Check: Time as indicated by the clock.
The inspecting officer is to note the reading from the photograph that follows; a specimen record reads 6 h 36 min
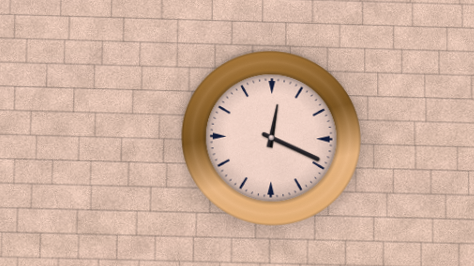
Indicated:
12 h 19 min
